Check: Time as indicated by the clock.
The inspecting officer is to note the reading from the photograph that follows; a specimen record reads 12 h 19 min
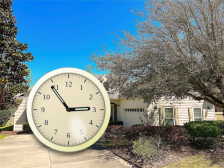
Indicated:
2 h 54 min
